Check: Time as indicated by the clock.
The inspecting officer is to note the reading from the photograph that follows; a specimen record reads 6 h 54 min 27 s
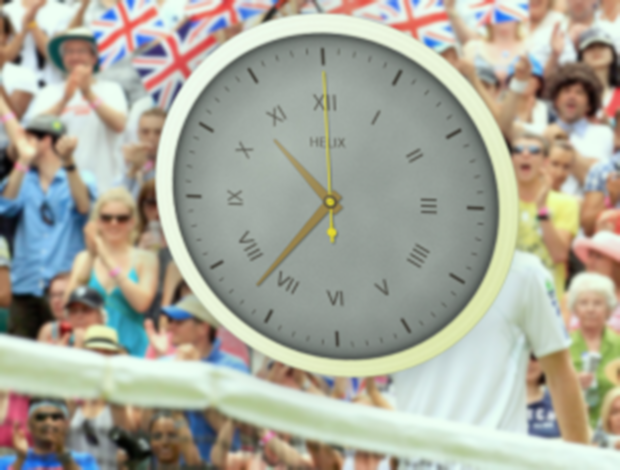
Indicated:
10 h 37 min 00 s
